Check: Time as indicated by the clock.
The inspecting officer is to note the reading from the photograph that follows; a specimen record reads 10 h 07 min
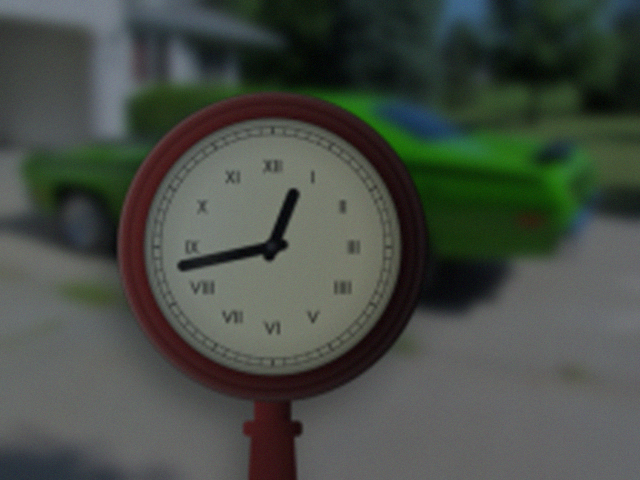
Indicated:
12 h 43 min
